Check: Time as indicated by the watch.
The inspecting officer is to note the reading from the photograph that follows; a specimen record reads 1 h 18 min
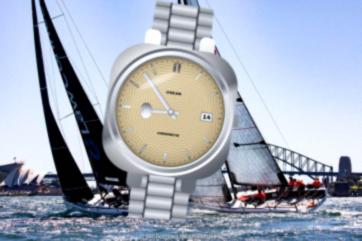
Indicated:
8 h 53 min
